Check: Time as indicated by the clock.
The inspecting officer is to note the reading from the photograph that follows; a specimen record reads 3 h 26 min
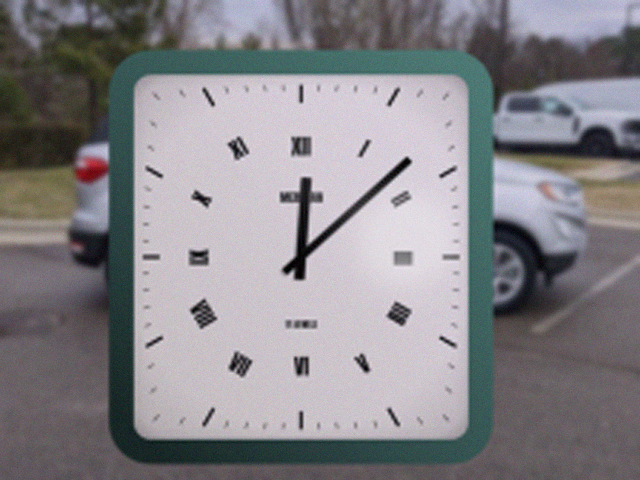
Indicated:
12 h 08 min
